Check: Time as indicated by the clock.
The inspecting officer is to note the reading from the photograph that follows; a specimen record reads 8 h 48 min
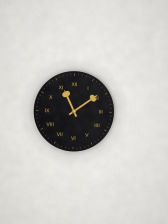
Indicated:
11 h 09 min
